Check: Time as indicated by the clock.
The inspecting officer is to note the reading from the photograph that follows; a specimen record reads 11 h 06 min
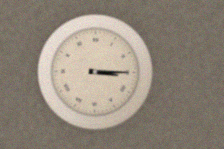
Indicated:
3 h 15 min
